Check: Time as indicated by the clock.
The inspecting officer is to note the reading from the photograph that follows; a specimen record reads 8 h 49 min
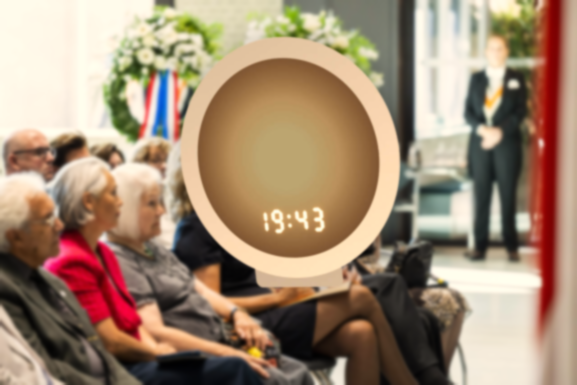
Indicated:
19 h 43 min
